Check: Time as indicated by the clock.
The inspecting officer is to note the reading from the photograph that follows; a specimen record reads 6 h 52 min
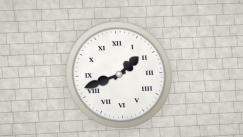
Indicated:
1 h 42 min
